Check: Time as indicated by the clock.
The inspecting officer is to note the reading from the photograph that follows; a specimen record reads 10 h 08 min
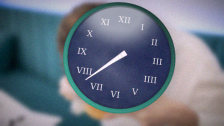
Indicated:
7 h 38 min
